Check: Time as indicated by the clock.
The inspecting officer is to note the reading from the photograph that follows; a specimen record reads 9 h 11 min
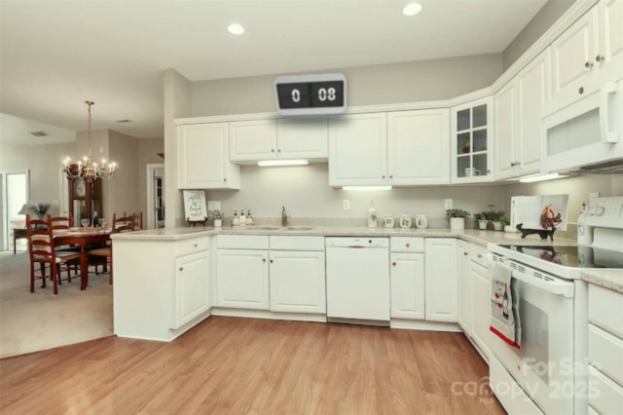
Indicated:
0 h 08 min
